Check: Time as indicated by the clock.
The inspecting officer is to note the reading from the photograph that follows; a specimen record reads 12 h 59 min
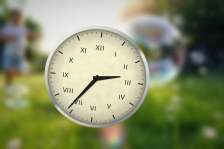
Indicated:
2 h 36 min
